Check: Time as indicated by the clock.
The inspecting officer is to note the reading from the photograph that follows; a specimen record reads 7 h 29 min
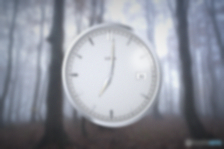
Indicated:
7 h 01 min
